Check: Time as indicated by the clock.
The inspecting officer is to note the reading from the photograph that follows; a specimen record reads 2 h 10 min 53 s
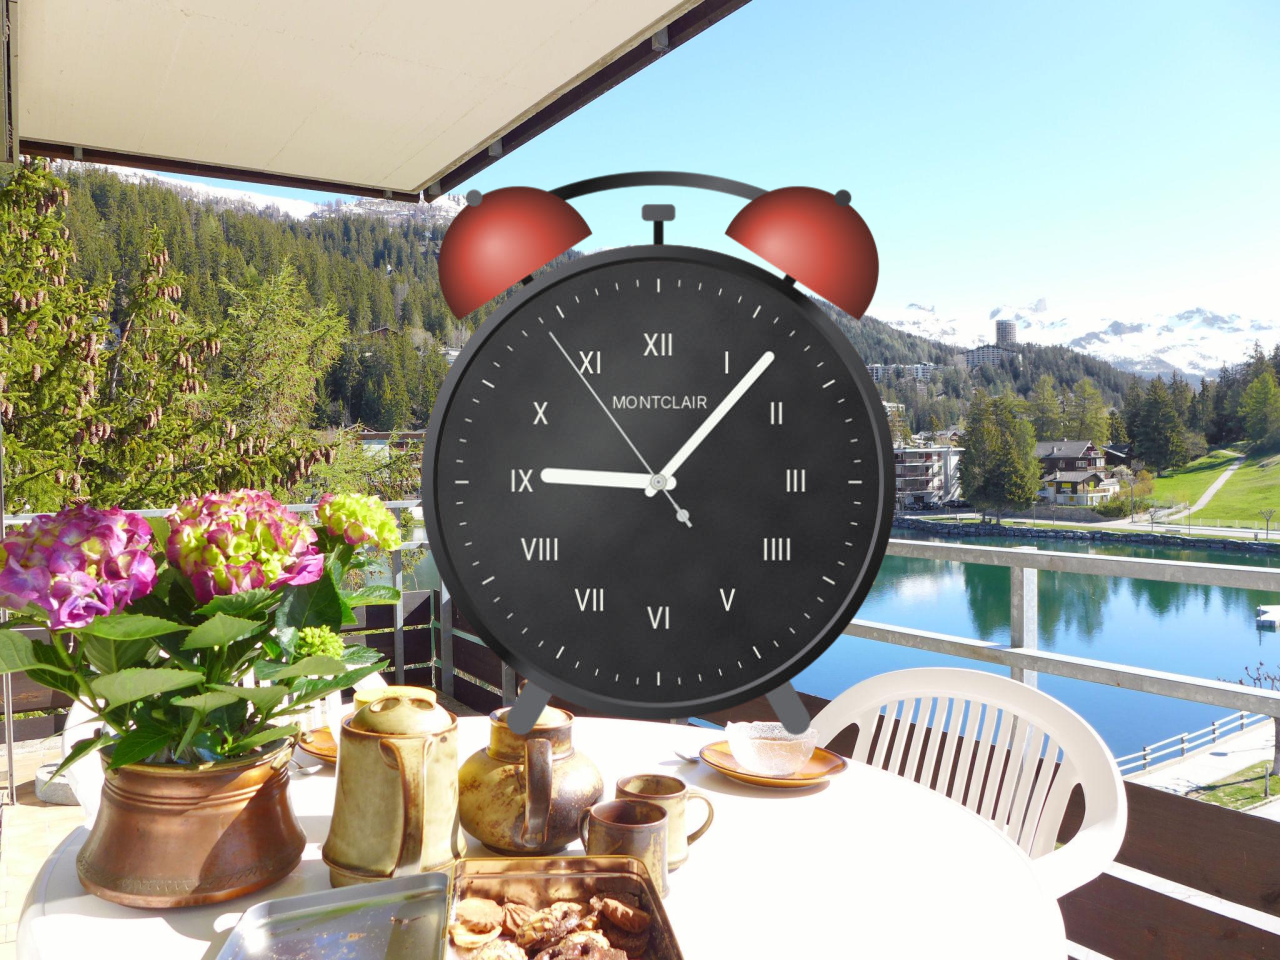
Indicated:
9 h 06 min 54 s
